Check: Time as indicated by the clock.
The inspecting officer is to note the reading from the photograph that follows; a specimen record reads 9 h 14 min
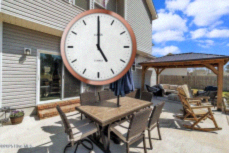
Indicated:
5 h 00 min
